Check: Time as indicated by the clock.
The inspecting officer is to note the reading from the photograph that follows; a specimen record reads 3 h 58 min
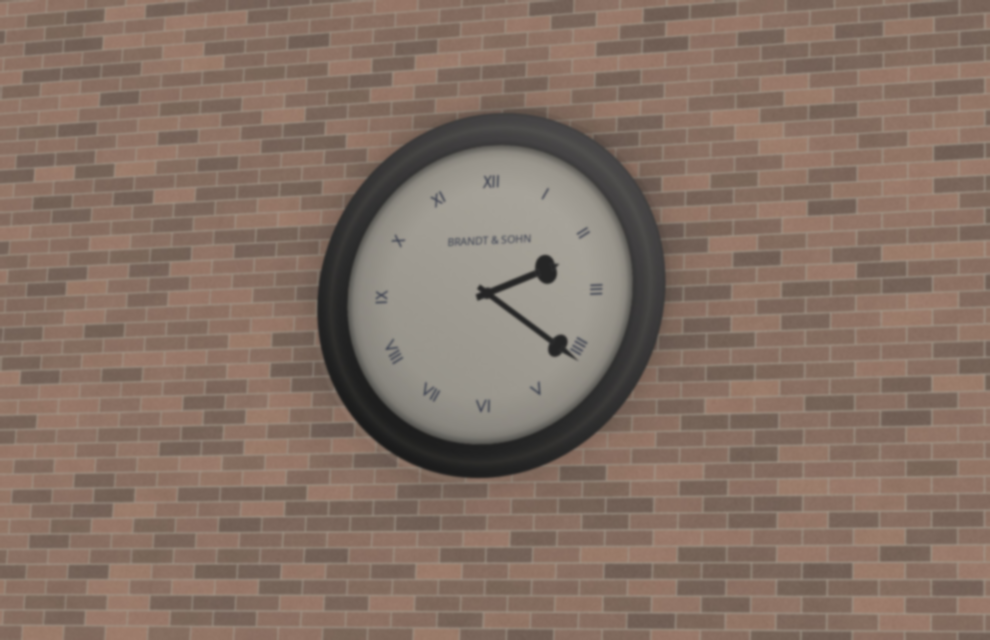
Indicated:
2 h 21 min
